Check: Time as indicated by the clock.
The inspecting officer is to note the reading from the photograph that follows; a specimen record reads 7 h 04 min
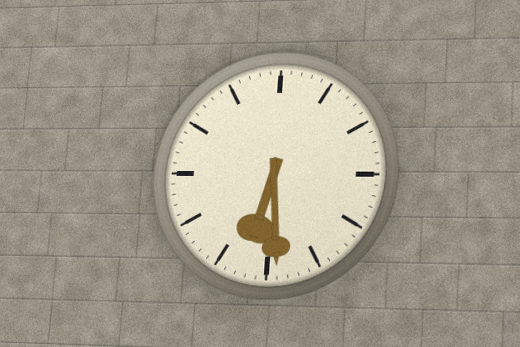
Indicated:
6 h 29 min
